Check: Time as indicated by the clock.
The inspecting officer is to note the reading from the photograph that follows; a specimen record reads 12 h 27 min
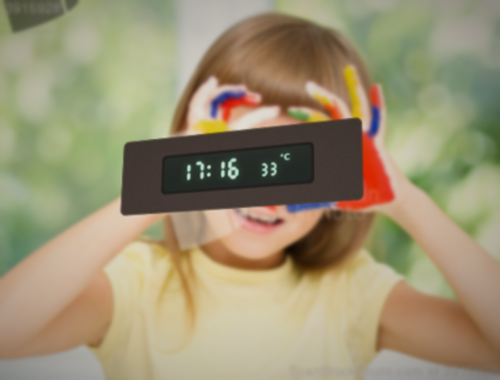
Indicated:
17 h 16 min
